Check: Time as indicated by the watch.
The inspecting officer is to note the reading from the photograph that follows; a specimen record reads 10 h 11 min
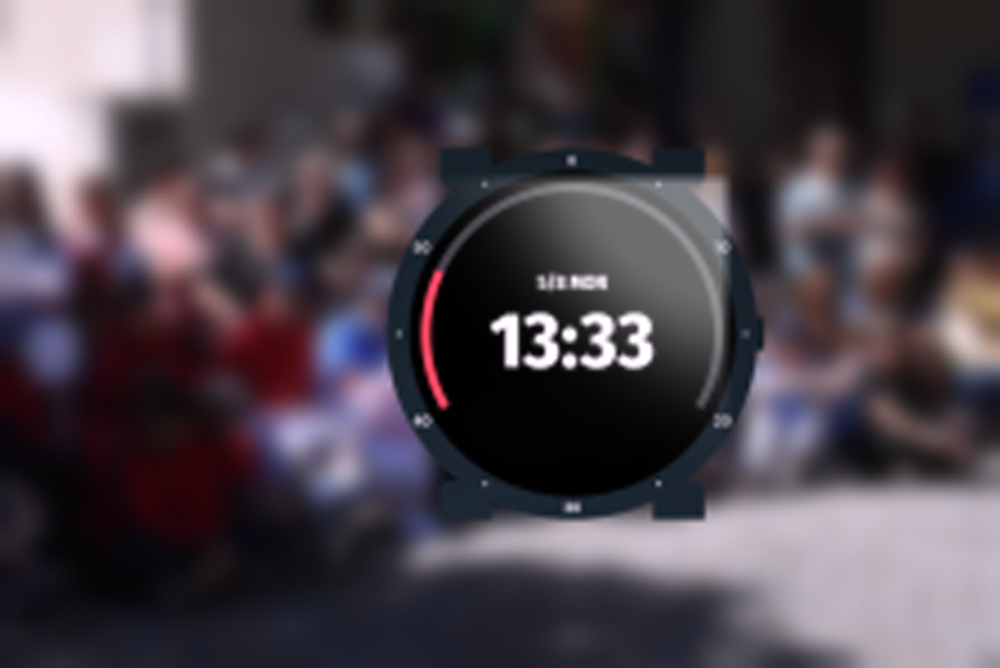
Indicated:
13 h 33 min
